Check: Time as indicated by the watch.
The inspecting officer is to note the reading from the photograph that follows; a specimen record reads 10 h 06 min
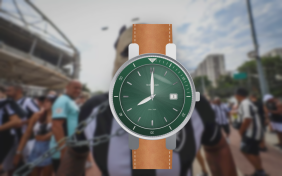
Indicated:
8 h 00 min
